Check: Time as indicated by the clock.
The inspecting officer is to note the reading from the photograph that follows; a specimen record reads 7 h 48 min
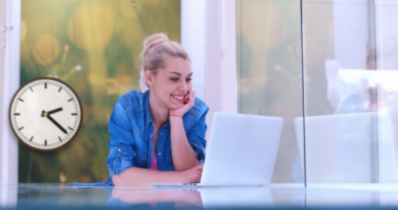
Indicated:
2 h 22 min
